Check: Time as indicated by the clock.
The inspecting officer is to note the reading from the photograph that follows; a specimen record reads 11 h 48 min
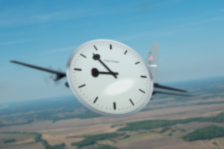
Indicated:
8 h 53 min
